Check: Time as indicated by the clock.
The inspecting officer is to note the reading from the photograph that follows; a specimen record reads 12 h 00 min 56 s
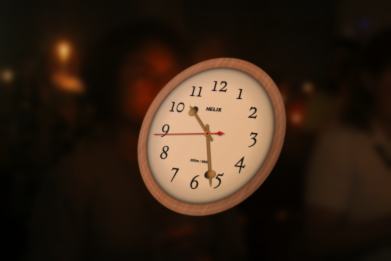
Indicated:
10 h 26 min 44 s
